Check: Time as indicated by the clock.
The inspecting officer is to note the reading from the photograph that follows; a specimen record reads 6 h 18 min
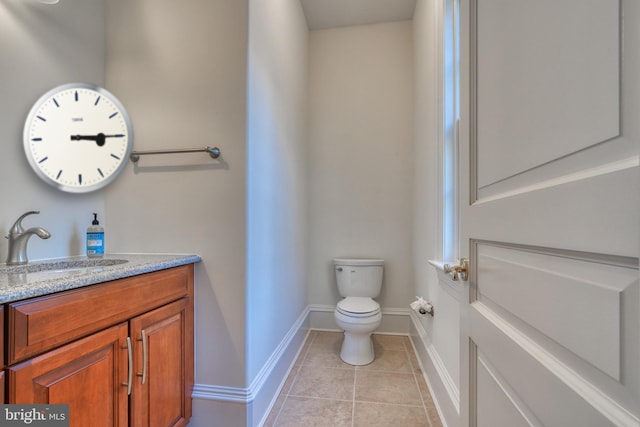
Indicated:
3 h 15 min
